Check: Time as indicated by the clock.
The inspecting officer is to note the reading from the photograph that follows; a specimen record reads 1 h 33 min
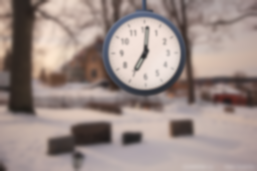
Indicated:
7 h 01 min
